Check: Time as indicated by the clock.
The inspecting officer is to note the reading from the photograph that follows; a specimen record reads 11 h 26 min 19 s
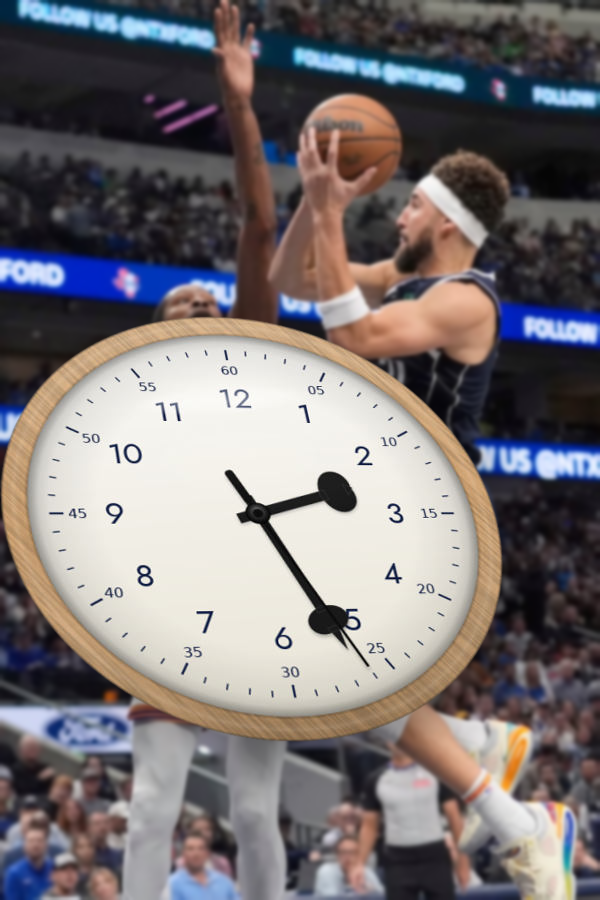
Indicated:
2 h 26 min 26 s
